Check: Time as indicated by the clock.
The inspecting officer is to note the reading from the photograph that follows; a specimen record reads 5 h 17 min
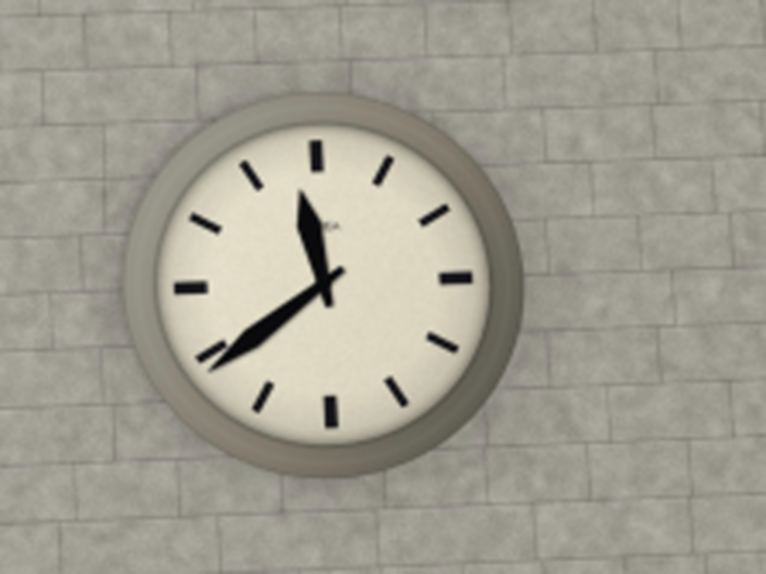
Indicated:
11 h 39 min
